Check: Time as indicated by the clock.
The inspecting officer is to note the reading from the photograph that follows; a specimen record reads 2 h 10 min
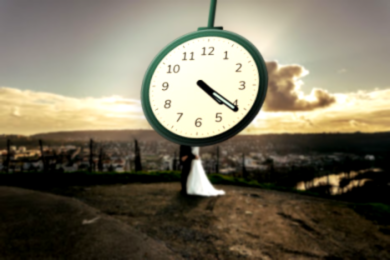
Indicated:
4 h 21 min
